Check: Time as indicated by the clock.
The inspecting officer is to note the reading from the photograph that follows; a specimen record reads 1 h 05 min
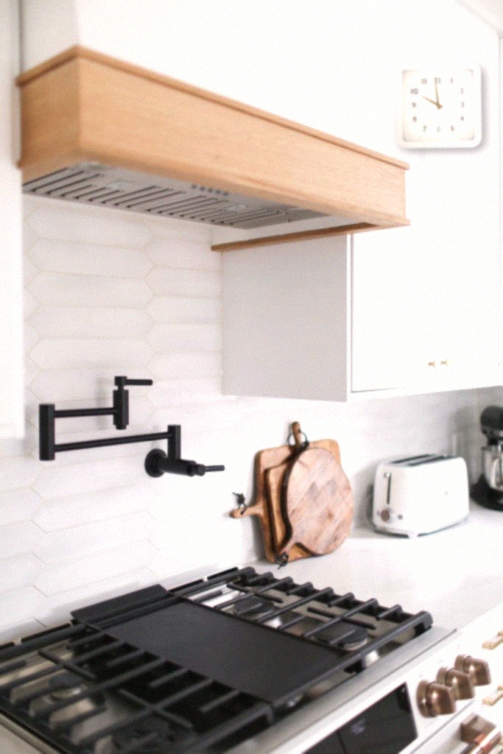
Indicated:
9 h 59 min
